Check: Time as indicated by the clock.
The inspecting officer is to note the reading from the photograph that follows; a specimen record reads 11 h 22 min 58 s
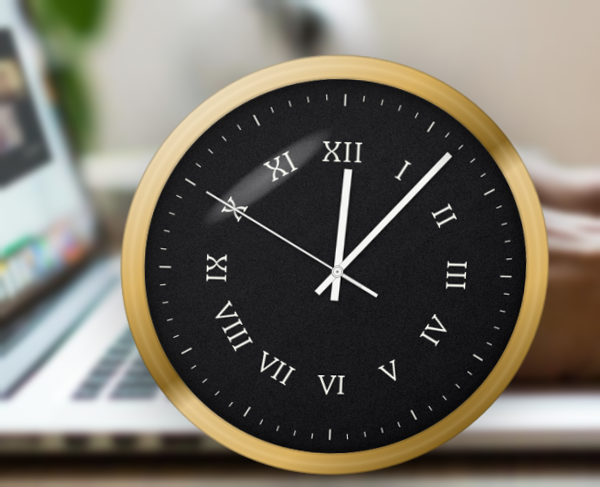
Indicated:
12 h 06 min 50 s
